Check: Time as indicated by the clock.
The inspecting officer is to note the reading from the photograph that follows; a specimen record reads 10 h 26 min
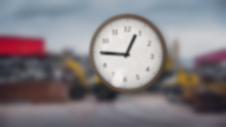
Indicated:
12 h 45 min
